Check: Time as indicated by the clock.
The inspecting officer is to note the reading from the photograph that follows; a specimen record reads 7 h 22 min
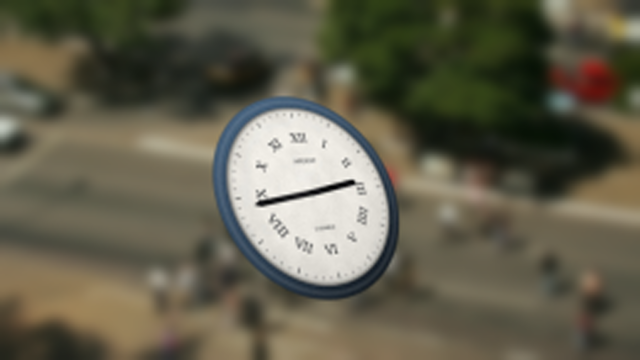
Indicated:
2 h 44 min
